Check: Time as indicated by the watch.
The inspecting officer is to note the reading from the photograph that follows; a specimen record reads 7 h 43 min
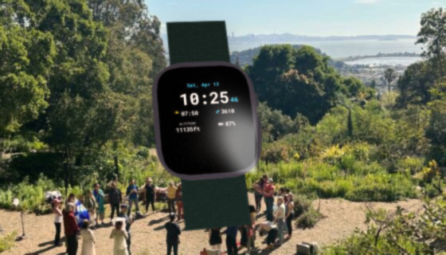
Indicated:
10 h 25 min
